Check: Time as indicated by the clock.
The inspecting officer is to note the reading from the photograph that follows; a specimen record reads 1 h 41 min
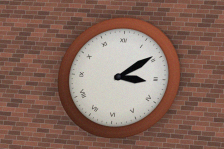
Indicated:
3 h 09 min
